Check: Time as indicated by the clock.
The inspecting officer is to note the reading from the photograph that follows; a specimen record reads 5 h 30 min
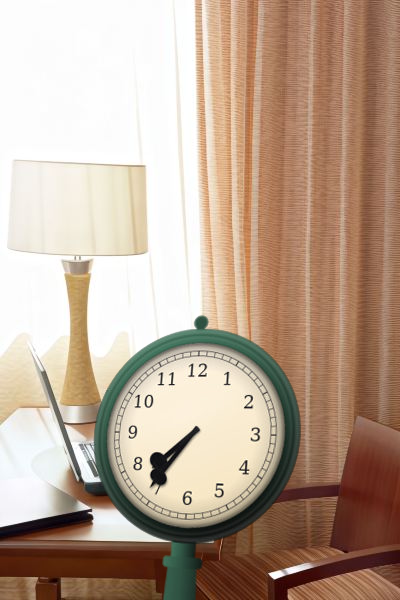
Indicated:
7 h 36 min
